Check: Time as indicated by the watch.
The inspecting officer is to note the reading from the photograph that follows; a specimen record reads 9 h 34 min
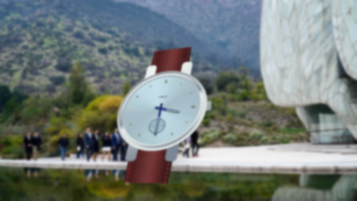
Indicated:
3 h 30 min
